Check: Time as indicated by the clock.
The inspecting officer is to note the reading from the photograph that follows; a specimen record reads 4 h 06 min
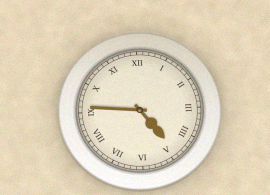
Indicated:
4 h 46 min
